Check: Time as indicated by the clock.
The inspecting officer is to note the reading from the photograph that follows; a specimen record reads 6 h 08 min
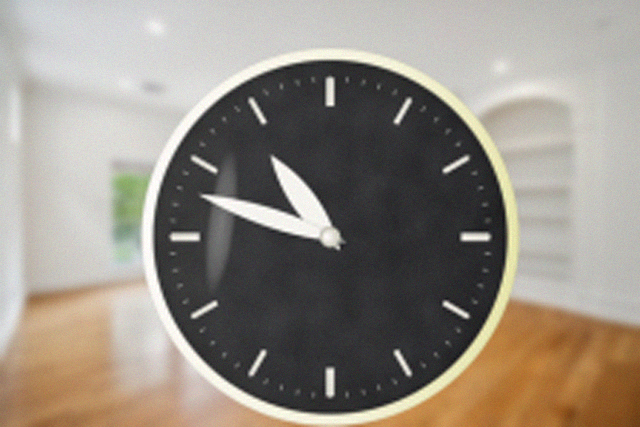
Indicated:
10 h 48 min
